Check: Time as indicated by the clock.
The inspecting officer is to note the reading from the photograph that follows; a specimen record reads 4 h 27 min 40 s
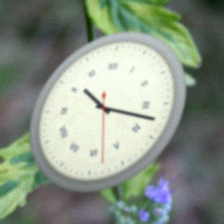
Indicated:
10 h 17 min 28 s
